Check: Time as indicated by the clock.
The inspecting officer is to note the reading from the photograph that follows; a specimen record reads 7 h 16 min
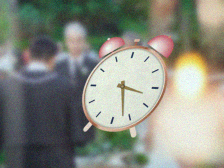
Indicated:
3 h 27 min
